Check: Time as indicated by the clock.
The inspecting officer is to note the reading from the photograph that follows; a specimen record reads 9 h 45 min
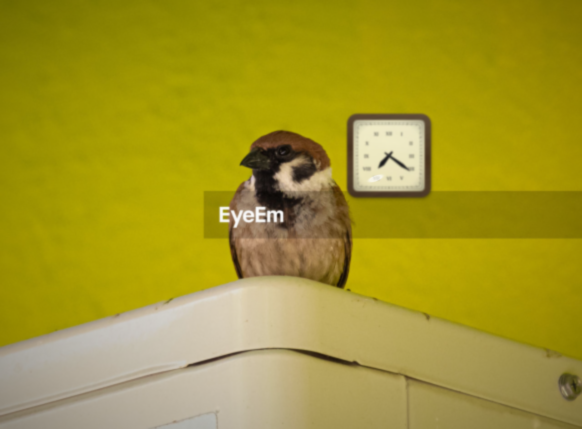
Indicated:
7 h 21 min
